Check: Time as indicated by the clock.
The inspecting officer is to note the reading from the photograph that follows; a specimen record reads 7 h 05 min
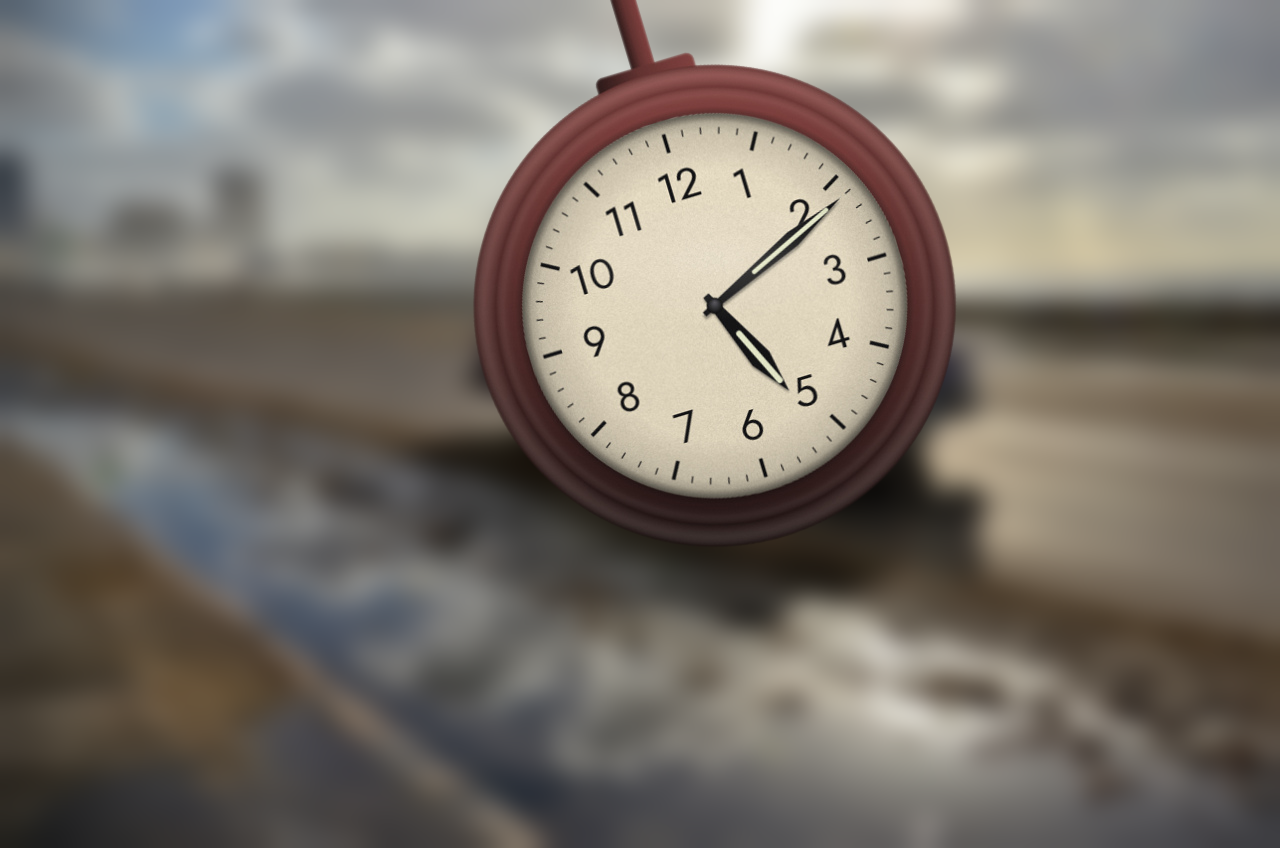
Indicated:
5 h 11 min
